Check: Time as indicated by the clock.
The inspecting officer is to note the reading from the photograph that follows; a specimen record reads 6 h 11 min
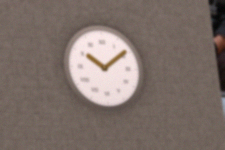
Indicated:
10 h 09 min
